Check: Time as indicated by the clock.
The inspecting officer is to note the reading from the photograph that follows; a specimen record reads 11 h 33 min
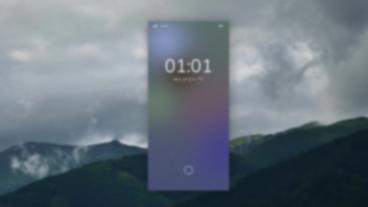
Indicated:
1 h 01 min
